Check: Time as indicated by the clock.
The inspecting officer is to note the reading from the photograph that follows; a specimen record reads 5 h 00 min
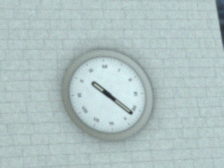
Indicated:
10 h 22 min
